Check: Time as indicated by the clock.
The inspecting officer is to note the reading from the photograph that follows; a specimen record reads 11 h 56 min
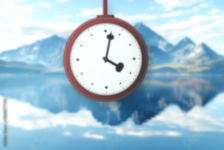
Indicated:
4 h 02 min
